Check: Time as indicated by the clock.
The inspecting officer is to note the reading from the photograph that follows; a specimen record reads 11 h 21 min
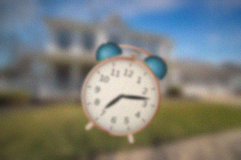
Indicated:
7 h 13 min
